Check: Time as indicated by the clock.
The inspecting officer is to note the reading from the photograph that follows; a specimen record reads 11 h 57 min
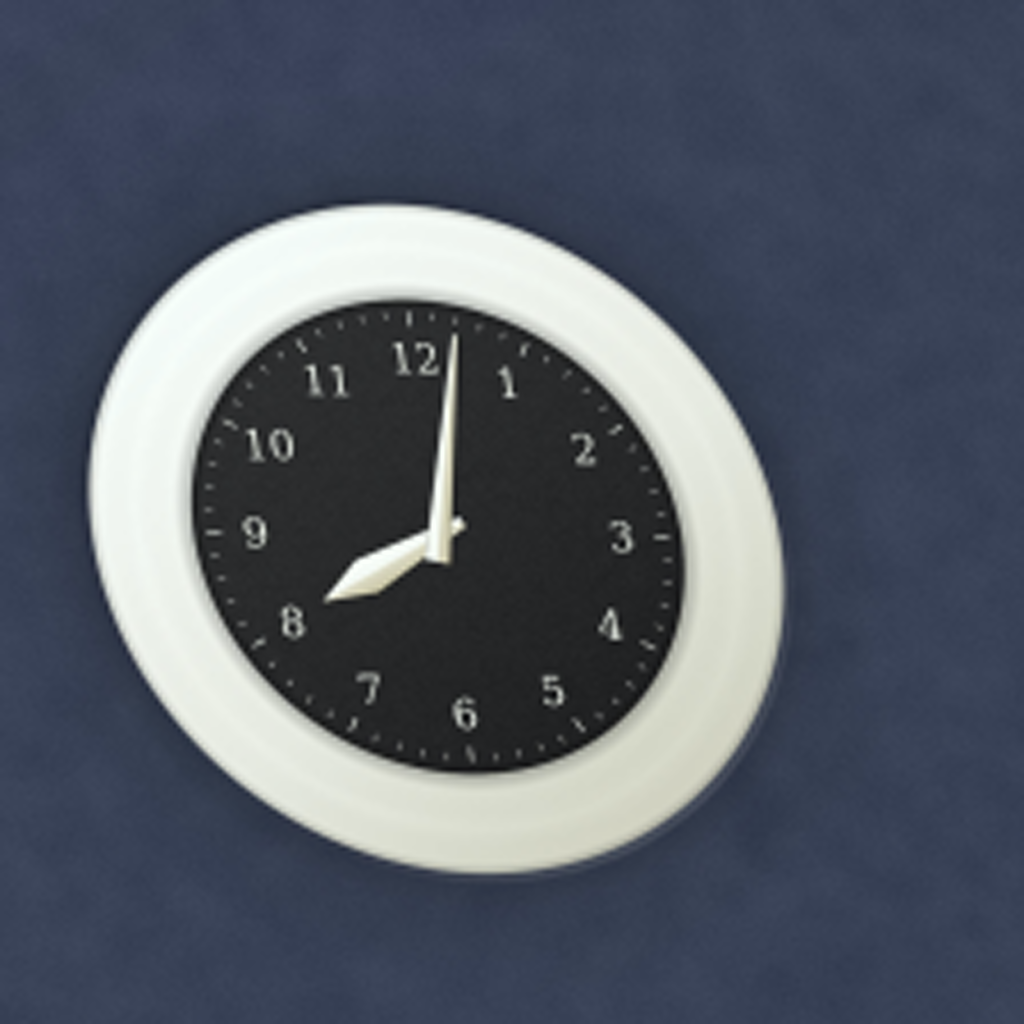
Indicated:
8 h 02 min
